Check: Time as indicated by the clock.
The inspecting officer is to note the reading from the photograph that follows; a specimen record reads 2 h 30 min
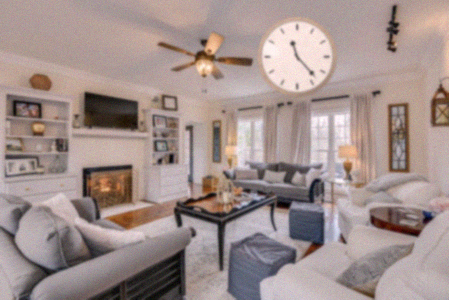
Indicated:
11 h 23 min
